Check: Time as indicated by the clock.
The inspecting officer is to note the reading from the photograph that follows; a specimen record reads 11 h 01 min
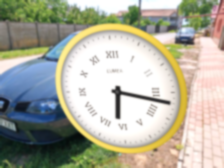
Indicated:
6 h 17 min
